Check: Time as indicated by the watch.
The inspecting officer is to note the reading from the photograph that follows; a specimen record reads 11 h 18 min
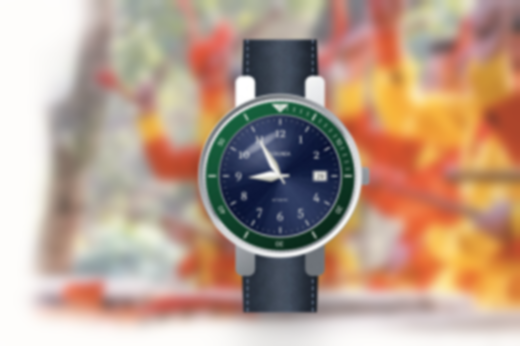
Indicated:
8 h 55 min
